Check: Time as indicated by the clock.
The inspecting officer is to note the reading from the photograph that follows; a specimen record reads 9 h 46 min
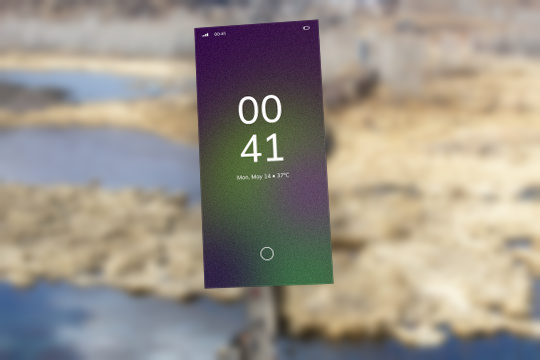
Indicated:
0 h 41 min
